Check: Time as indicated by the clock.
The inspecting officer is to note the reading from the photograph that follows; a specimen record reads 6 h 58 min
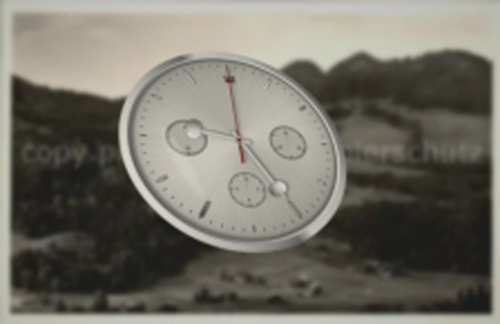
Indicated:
9 h 25 min
